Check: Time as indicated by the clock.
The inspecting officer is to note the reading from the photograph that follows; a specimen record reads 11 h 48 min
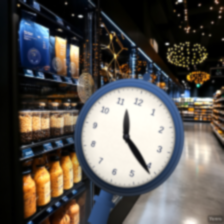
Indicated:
11 h 21 min
